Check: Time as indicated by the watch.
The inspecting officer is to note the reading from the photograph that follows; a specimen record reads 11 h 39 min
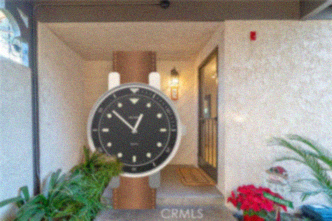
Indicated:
12 h 52 min
